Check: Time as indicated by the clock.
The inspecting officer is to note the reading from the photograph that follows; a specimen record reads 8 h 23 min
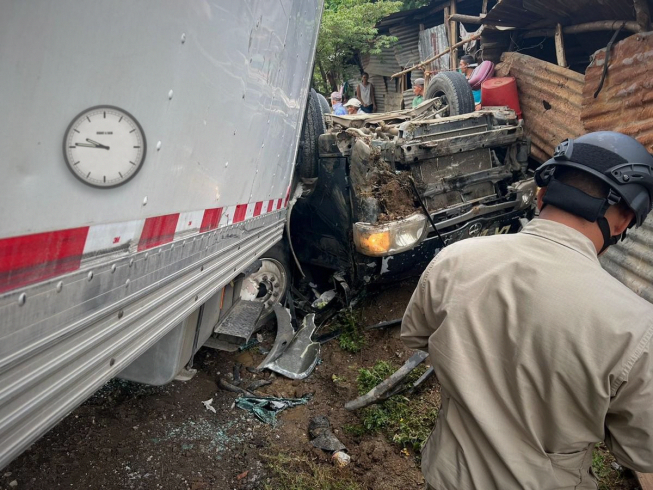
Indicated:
9 h 46 min
